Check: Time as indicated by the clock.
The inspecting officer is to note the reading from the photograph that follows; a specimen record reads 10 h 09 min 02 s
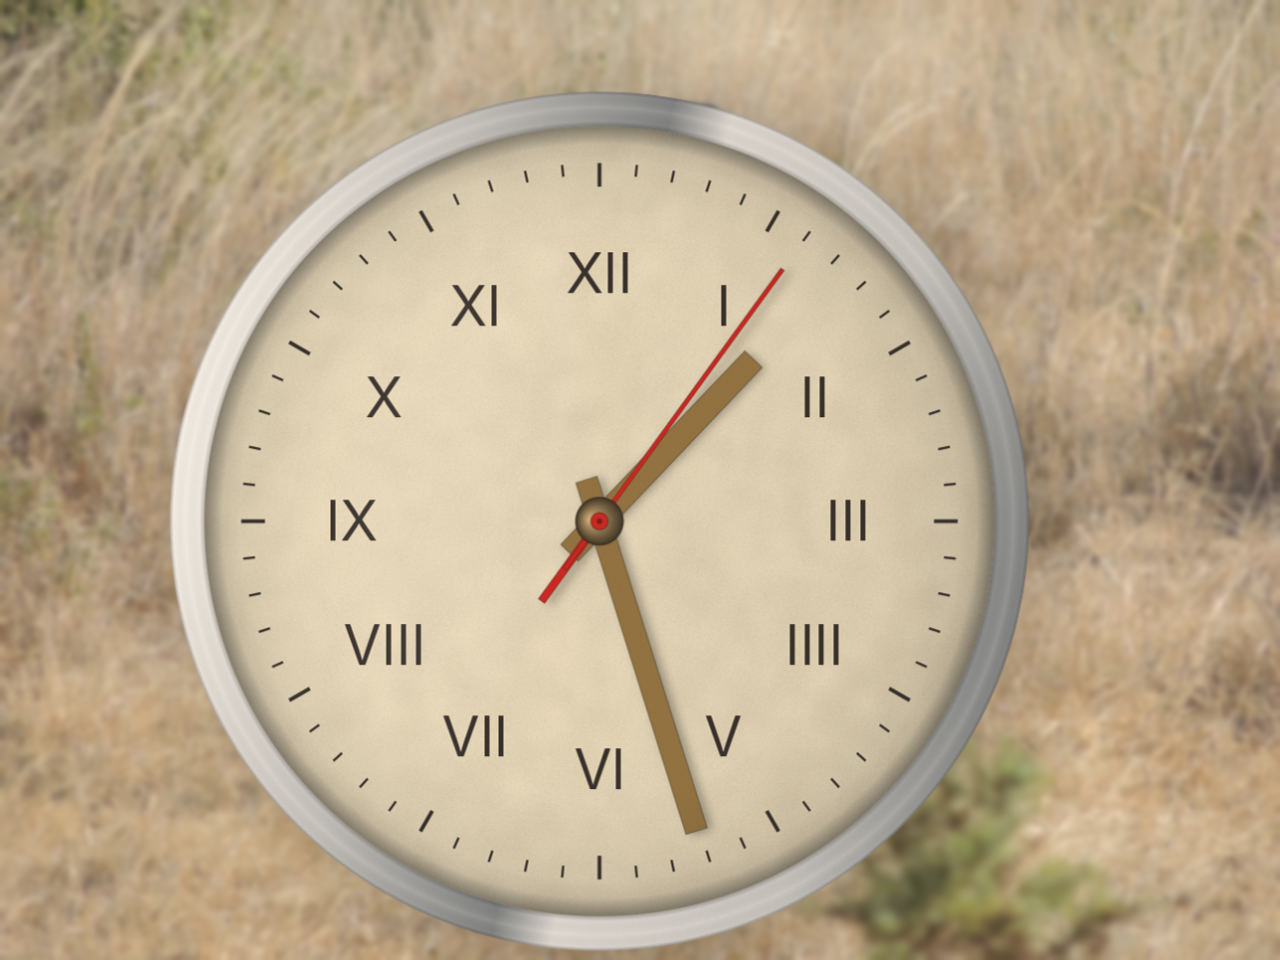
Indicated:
1 h 27 min 06 s
